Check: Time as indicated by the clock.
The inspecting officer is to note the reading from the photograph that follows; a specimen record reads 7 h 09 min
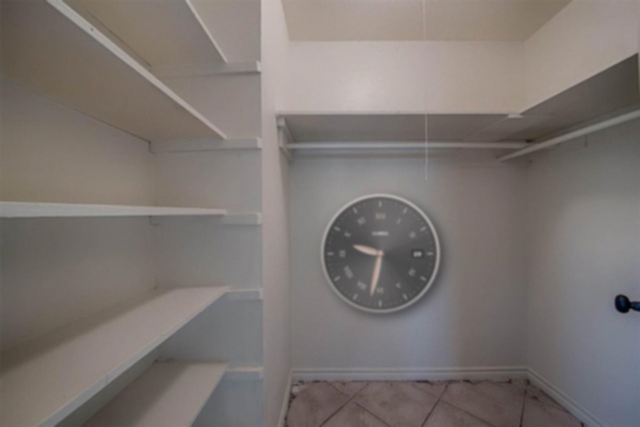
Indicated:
9 h 32 min
